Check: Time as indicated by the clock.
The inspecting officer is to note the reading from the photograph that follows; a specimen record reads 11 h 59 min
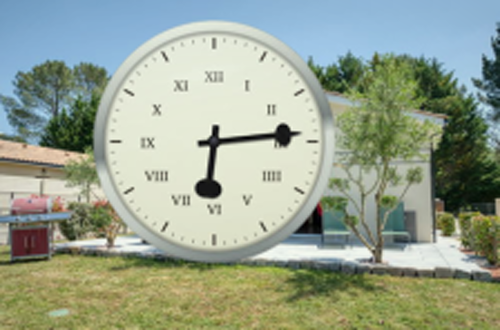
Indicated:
6 h 14 min
